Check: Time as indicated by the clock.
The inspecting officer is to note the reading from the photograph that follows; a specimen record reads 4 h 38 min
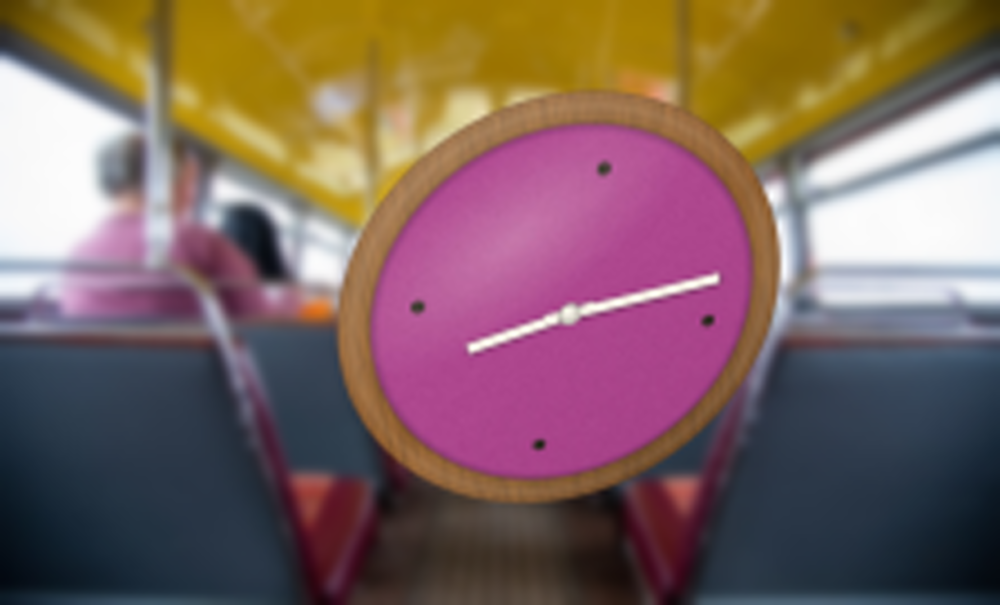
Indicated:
8 h 12 min
